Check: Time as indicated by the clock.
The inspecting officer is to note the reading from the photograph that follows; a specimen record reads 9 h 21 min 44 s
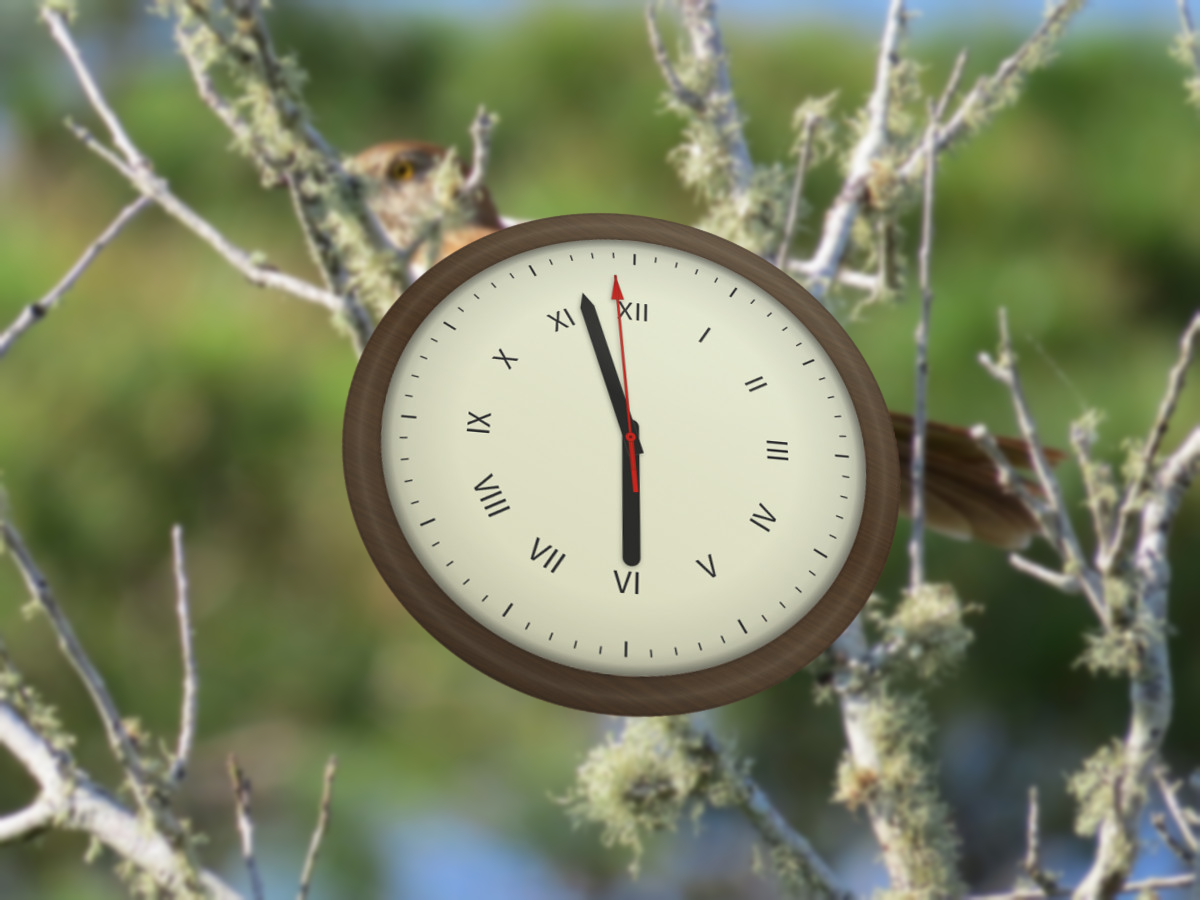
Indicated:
5 h 56 min 59 s
